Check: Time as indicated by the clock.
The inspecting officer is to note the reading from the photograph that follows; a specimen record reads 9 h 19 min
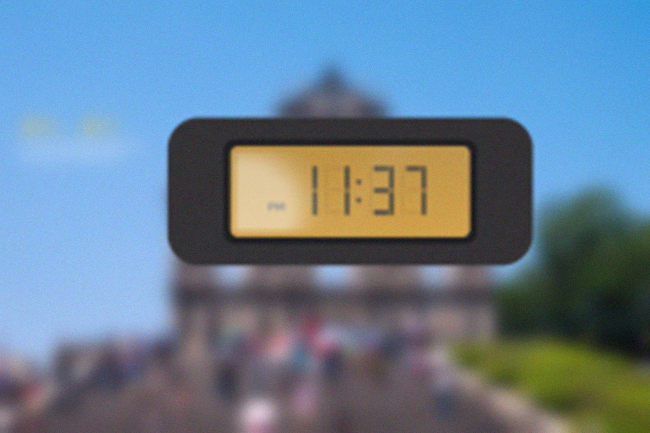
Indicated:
11 h 37 min
